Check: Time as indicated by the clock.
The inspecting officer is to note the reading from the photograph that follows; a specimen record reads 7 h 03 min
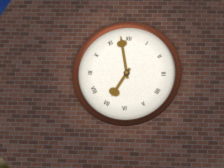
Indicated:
6 h 58 min
